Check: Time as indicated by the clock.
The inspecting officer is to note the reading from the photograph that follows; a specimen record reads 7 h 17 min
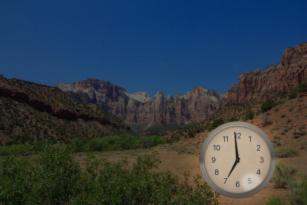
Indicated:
6 h 59 min
